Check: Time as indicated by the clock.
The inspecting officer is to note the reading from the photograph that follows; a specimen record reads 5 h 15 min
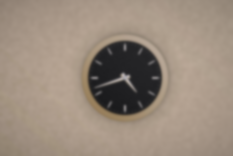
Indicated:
4 h 42 min
